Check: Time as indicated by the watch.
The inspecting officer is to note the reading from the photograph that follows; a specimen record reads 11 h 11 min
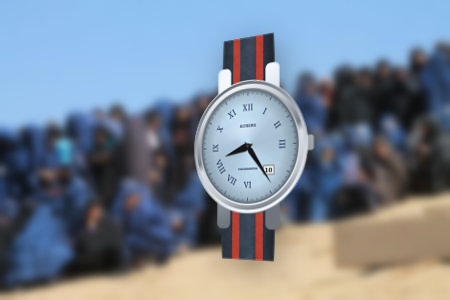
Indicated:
8 h 24 min
